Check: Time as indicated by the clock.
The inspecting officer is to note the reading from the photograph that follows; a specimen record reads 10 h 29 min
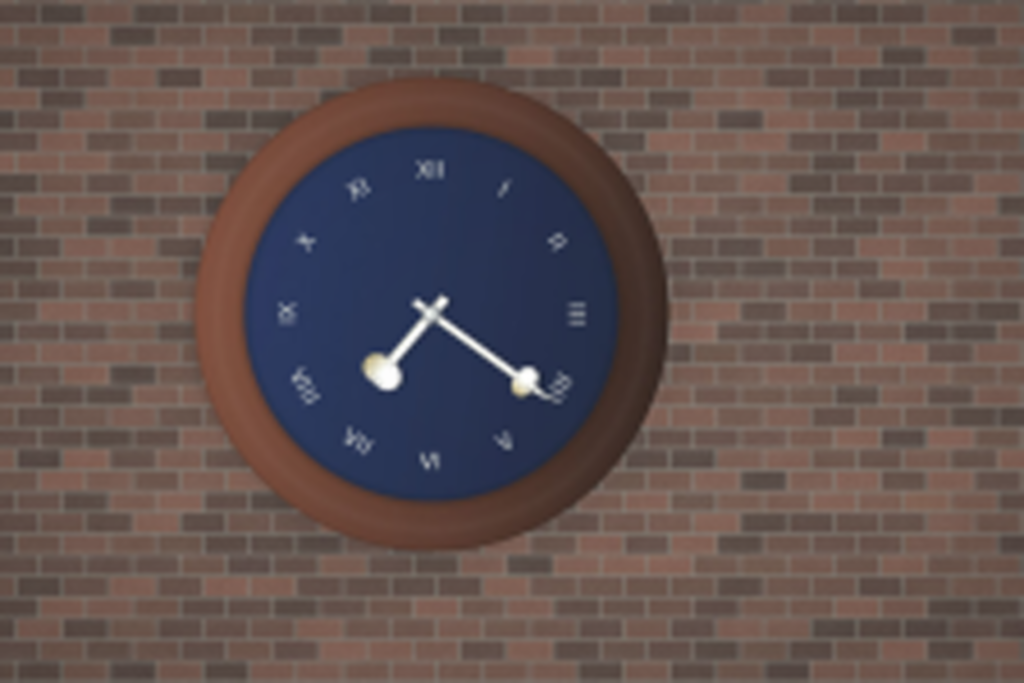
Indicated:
7 h 21 min
